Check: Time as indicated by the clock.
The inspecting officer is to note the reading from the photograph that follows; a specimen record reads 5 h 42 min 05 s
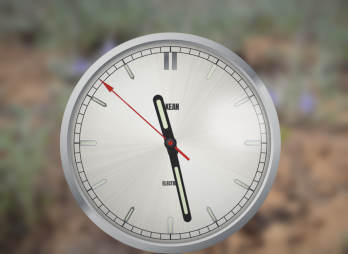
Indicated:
11 h 27 min 52 s
